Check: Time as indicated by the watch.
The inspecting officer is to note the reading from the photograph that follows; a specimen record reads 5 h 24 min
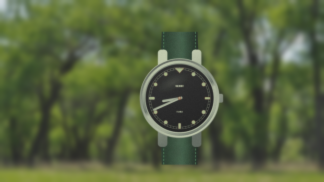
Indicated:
8 h 41 min
